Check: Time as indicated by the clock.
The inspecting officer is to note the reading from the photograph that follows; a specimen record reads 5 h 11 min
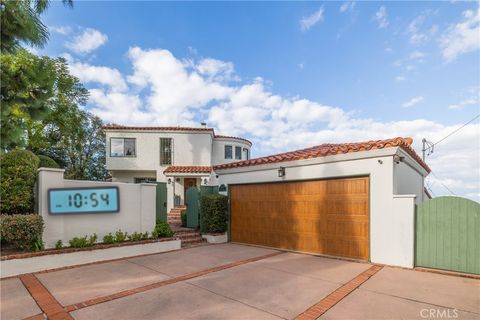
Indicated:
10 h 54 min
